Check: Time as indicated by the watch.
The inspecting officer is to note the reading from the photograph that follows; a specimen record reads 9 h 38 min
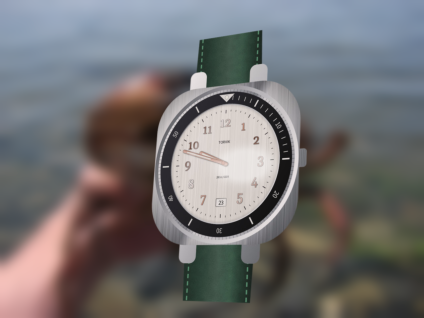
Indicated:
9 h 48 min
